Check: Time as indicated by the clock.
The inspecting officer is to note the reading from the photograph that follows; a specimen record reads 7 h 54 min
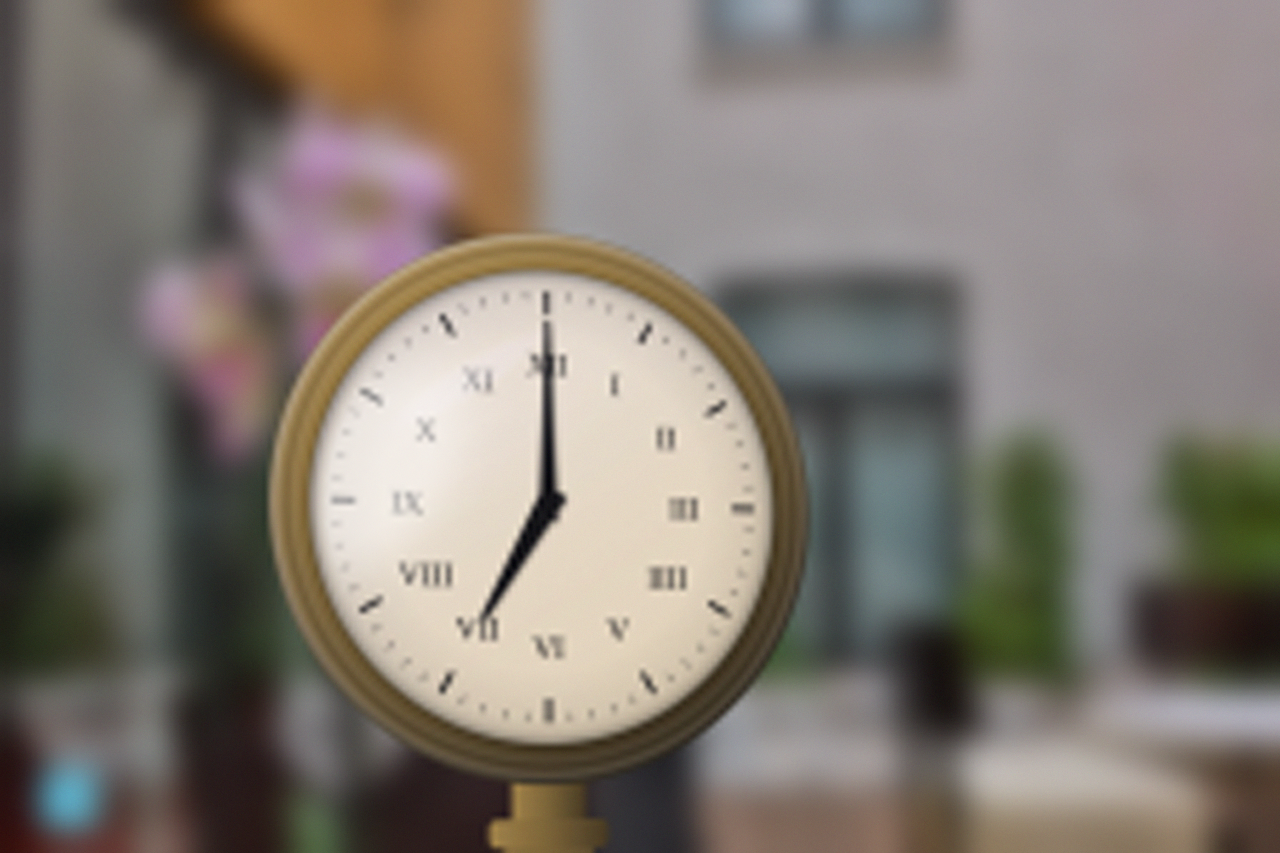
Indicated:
7 h 00 min
